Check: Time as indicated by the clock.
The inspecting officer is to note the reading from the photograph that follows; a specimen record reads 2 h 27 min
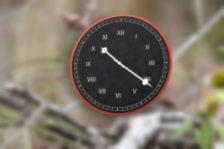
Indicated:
10 h 21 min
